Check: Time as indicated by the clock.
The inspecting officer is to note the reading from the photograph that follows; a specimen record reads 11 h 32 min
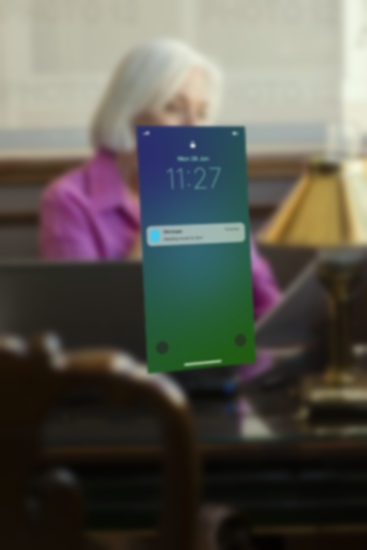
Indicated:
11 h 27 min
